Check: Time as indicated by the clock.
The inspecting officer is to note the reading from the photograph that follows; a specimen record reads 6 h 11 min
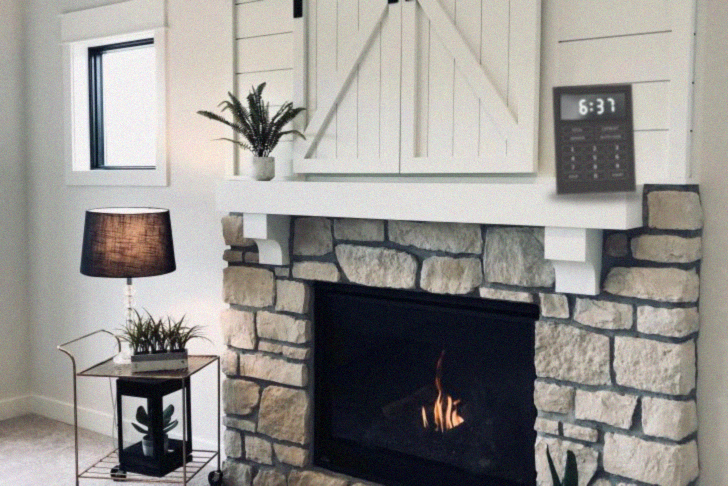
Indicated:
6 h 37 min
